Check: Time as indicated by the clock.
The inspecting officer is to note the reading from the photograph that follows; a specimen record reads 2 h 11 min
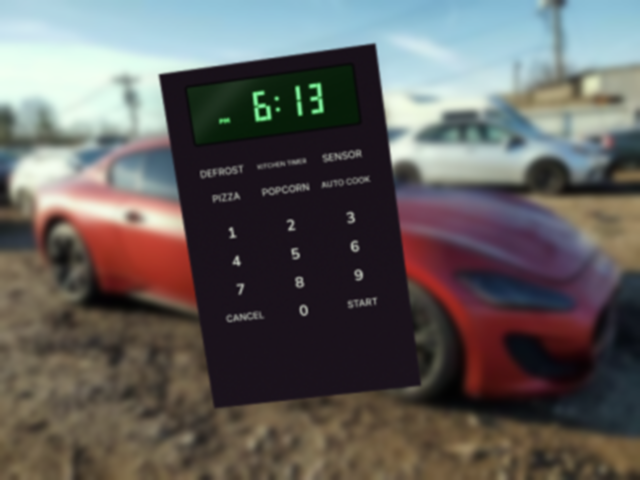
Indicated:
6 h 13 min
